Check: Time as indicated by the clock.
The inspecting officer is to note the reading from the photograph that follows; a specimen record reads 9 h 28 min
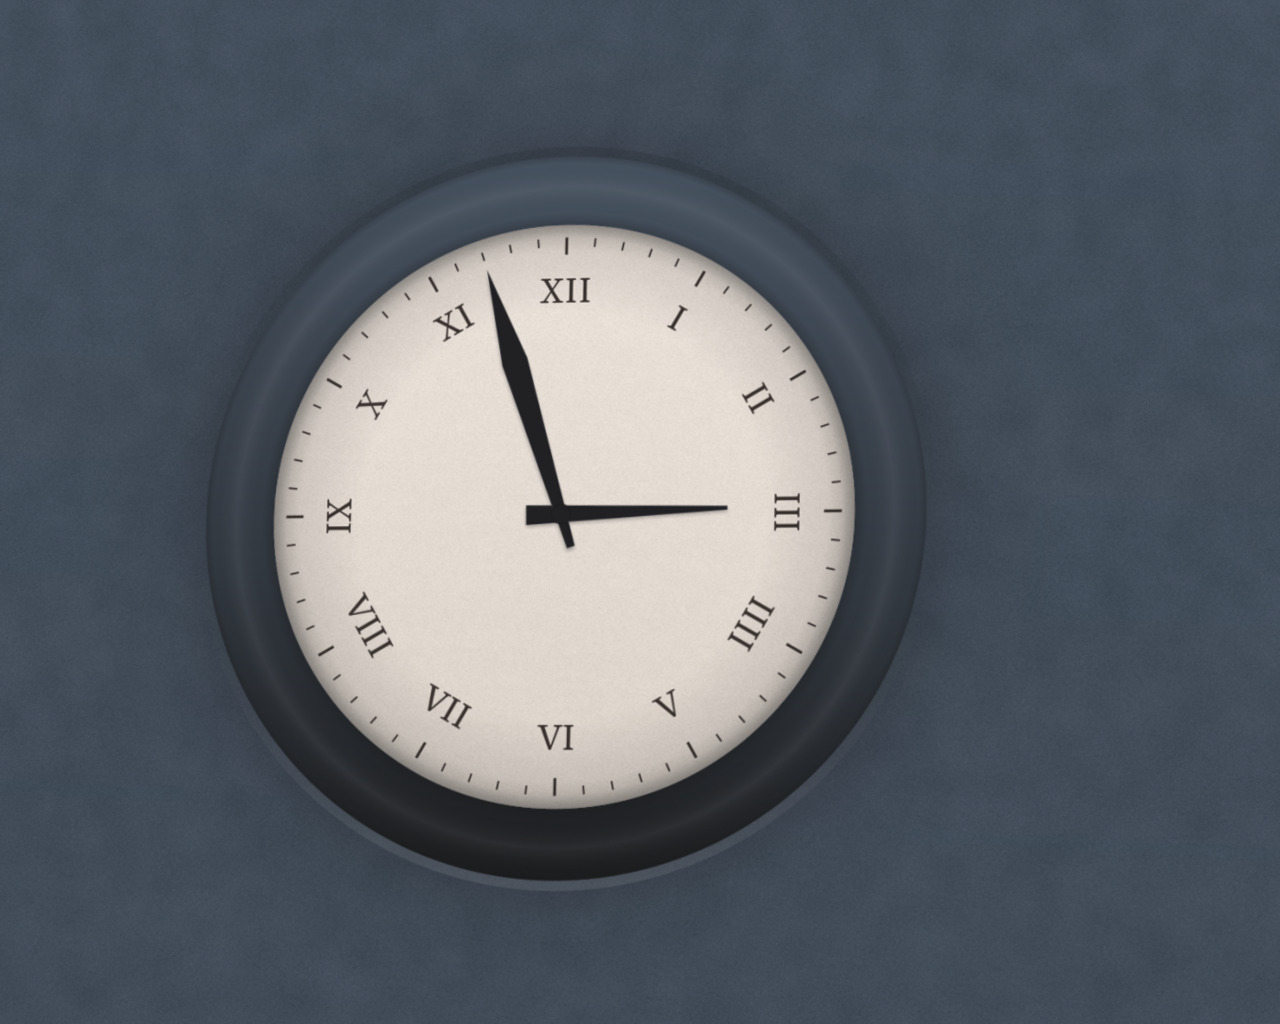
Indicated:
2 h 57 min
